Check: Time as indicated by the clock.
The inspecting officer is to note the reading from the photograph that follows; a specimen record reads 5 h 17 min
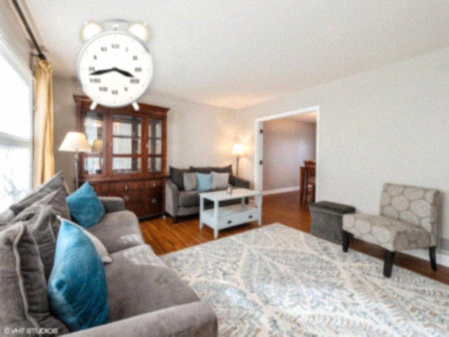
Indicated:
3 h 43 min
